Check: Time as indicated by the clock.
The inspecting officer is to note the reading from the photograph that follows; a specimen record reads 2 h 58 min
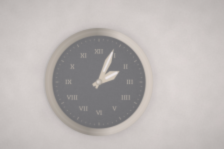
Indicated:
2 h 04 min
